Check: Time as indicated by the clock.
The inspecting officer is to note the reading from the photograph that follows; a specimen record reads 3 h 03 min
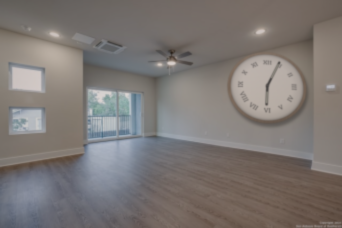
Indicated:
6 h 04 min
